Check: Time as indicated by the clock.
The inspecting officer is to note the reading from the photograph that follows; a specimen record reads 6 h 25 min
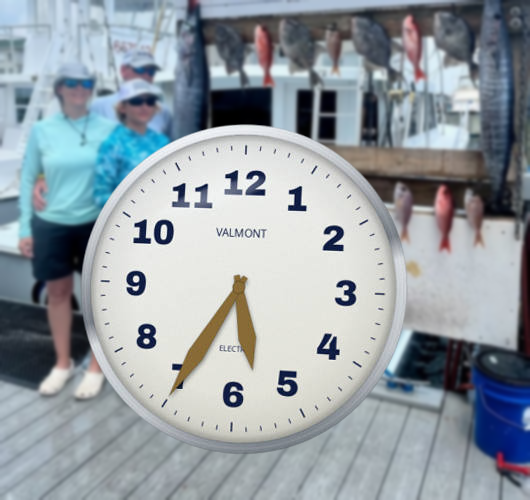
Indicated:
5 h 35 min
